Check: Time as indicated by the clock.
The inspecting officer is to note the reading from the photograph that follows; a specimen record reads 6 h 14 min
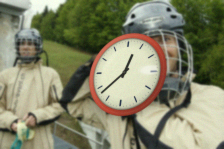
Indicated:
12 h 38 min
